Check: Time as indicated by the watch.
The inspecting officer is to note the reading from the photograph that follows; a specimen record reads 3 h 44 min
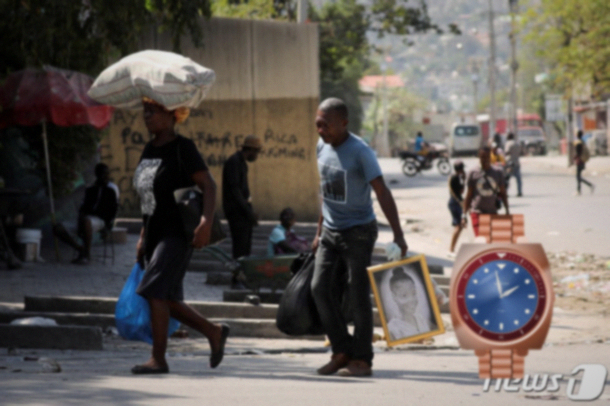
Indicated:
1 h 58 min
